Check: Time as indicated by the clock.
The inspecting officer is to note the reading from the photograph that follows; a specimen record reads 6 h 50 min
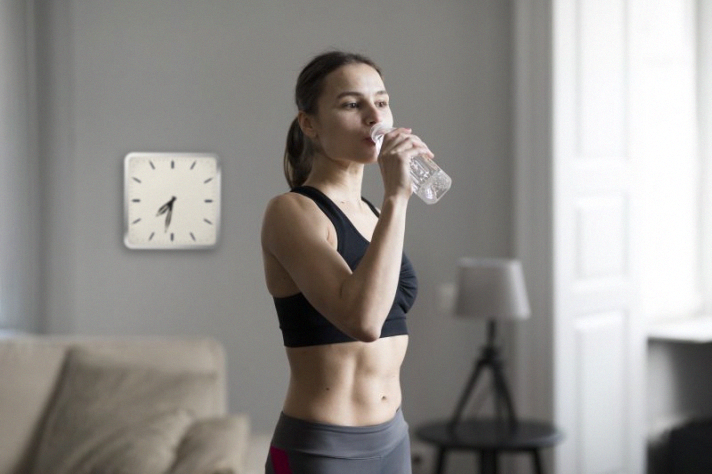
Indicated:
7 h 32 min
